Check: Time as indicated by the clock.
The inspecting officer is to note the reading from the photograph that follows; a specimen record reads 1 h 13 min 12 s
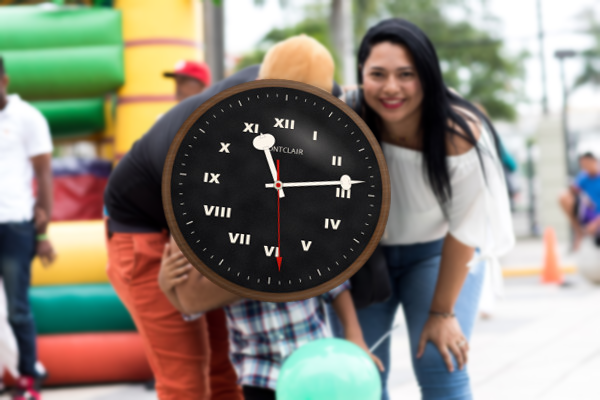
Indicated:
11 h 13 min 29 s
